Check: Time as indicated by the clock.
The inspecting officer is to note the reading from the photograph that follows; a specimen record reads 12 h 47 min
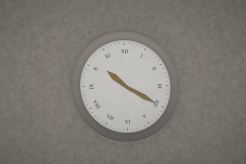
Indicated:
10 h 20 min
